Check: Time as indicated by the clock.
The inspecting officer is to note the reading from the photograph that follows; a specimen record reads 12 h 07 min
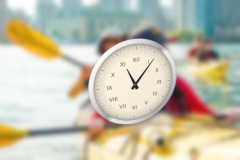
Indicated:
11 h 06 min
